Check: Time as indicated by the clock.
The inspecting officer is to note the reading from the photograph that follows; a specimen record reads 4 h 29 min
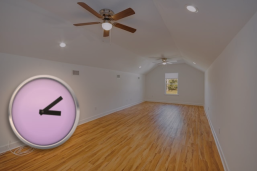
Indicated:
3 h 09 min
